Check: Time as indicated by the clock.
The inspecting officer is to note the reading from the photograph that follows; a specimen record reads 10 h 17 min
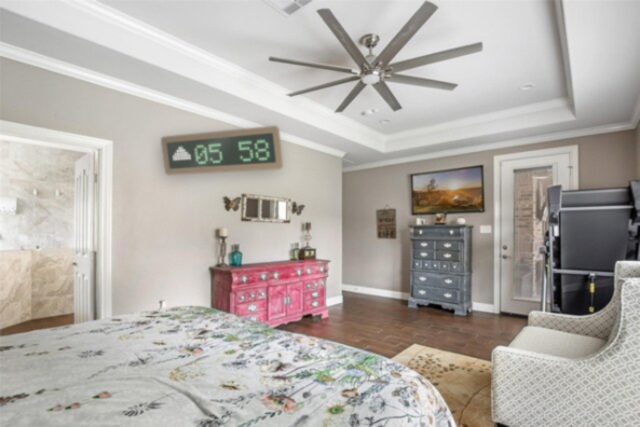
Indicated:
5 h 58 min
